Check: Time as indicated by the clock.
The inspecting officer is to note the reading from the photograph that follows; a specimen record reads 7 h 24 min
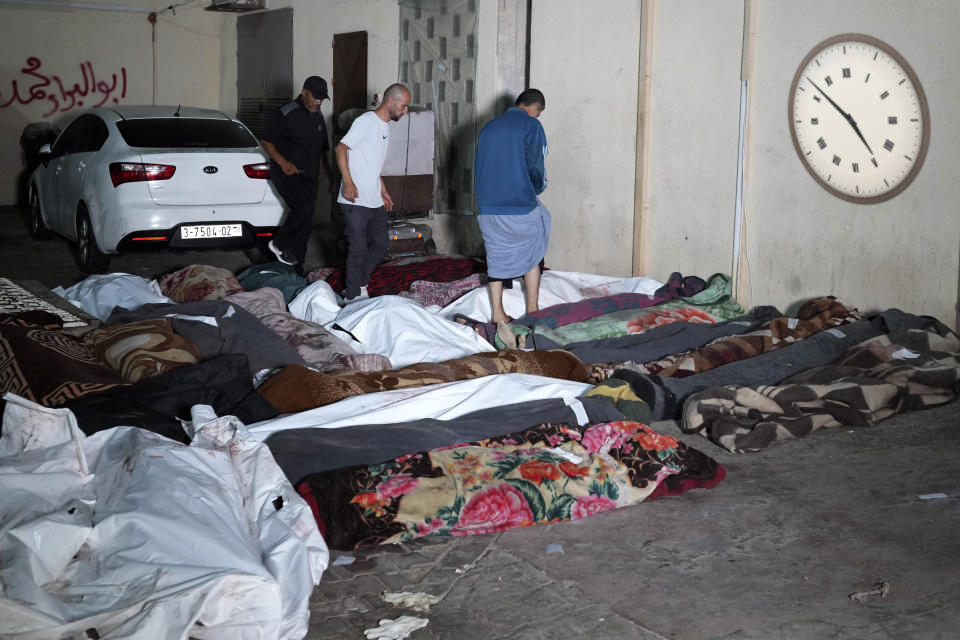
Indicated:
4 h 52 min
